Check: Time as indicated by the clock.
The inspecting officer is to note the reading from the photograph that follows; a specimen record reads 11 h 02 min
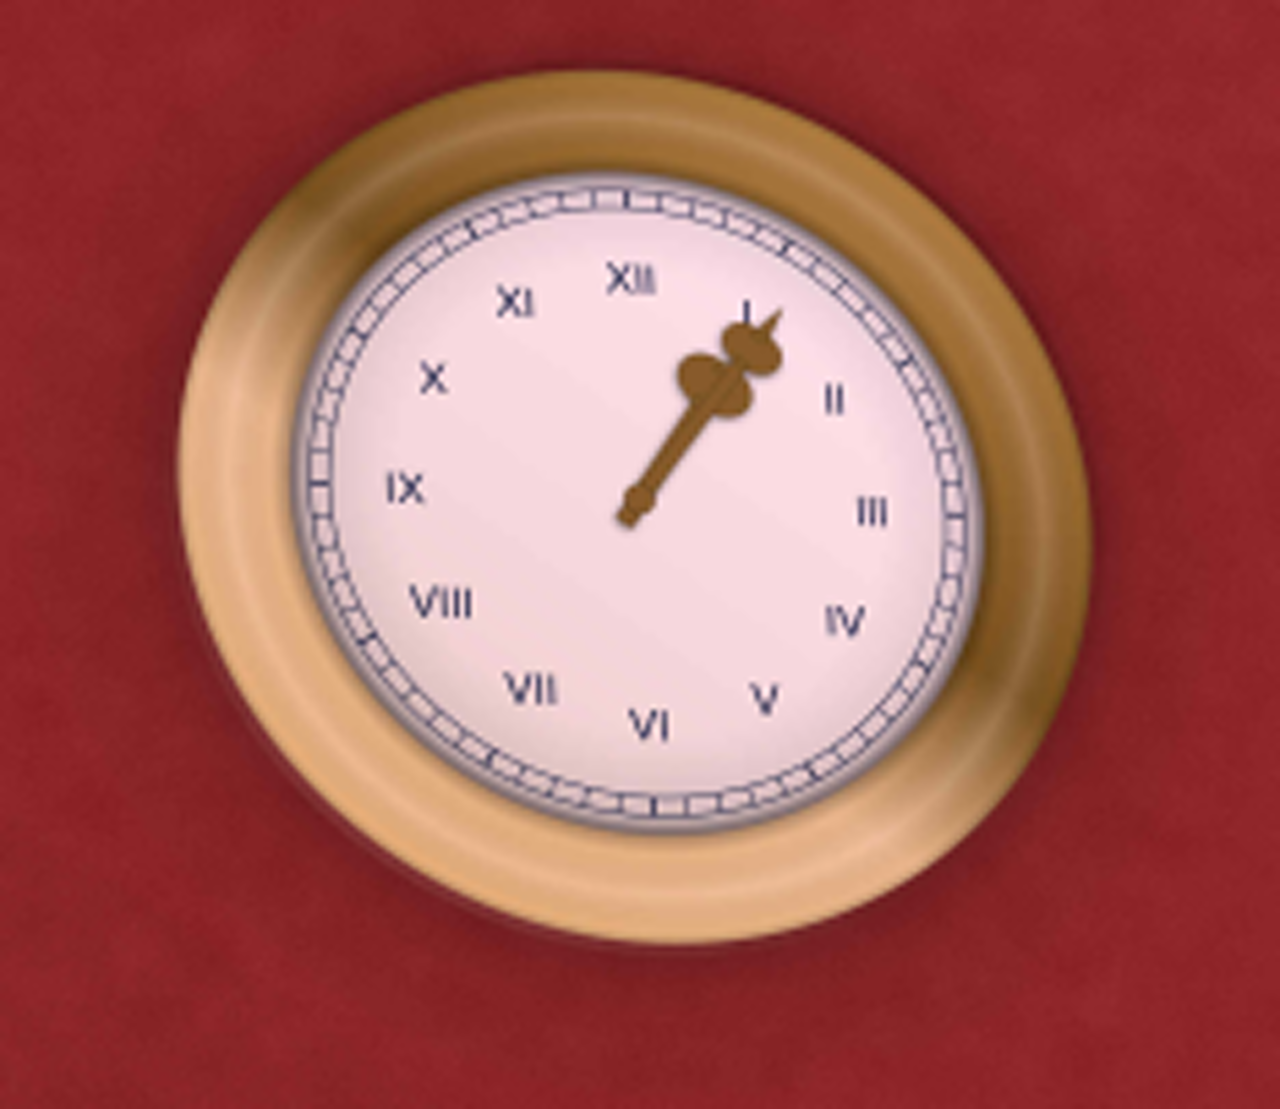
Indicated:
1 h 06 min
